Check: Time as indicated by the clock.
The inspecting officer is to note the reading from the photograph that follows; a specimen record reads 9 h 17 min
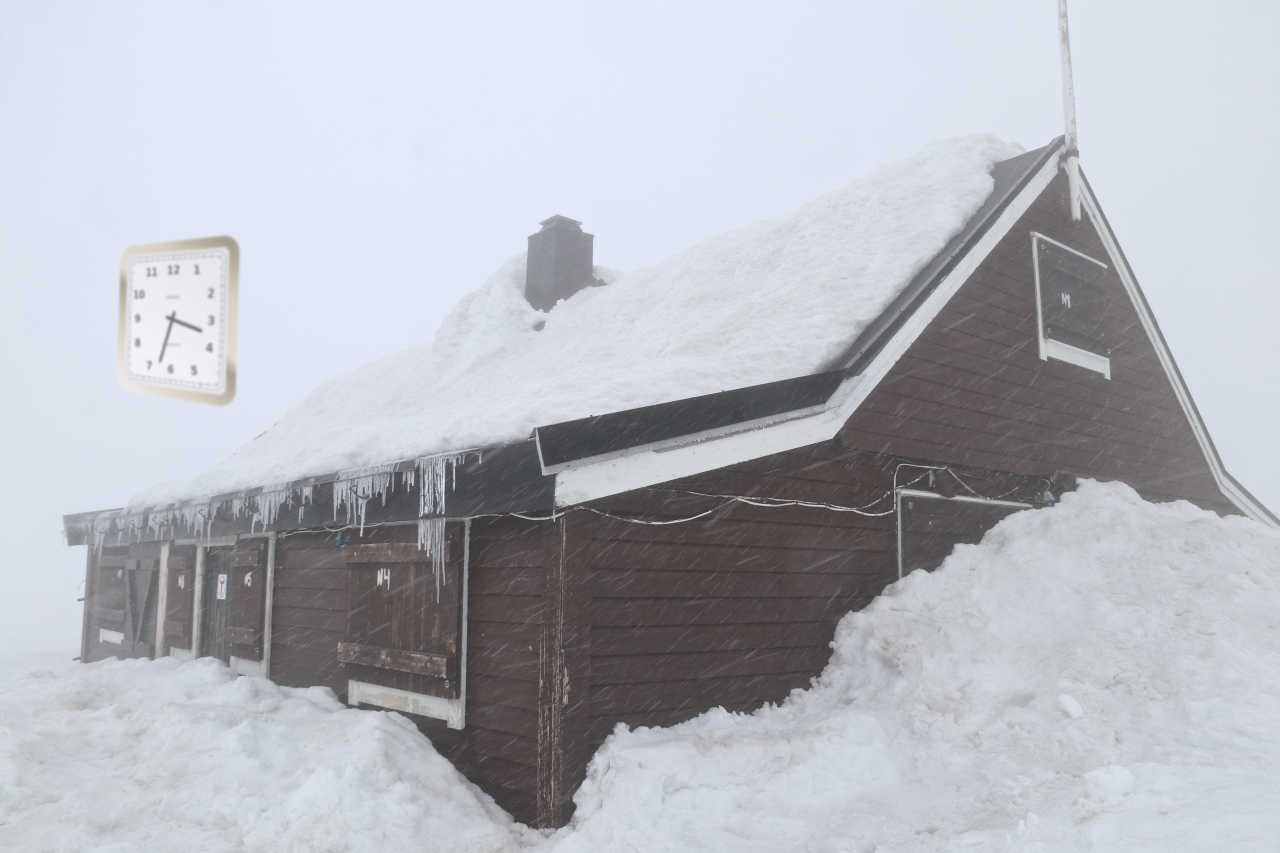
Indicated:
3 h 33 min
